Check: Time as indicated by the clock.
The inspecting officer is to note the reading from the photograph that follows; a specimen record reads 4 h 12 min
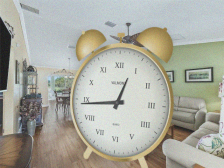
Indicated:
12 h 44 min
